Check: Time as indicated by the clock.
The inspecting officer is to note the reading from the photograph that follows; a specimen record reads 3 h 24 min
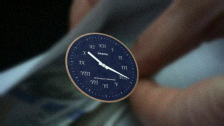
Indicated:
10 h 19 min
